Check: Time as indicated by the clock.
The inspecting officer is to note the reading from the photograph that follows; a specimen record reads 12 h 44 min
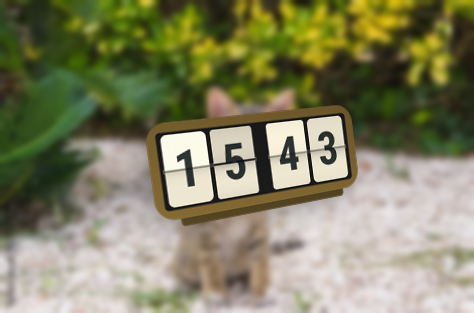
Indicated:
15 h 43 min
